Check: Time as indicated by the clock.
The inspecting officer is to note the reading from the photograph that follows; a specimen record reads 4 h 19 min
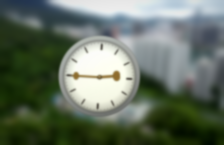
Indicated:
2 h 45 min
